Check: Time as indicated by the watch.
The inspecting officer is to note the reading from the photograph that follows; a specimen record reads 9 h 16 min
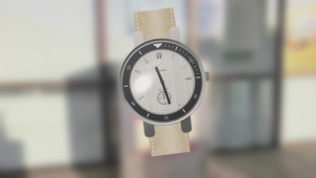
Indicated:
11 h 28 min
